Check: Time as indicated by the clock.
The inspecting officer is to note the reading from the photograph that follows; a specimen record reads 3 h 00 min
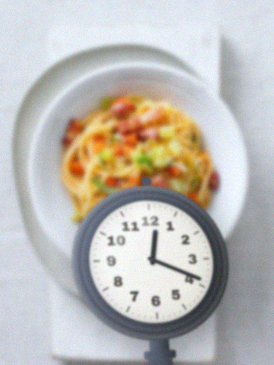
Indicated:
12 h 19 min
